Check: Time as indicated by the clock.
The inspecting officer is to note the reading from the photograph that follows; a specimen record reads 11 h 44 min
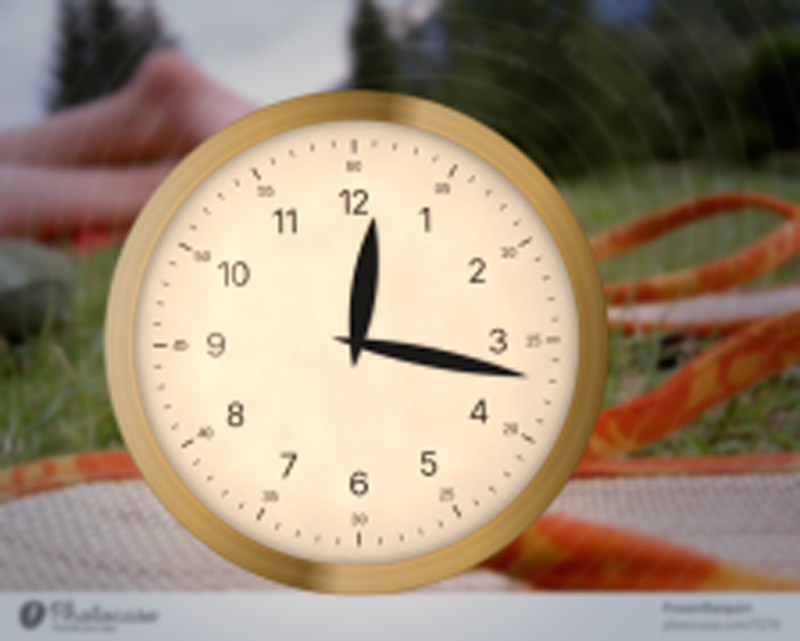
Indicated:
12 h 17 min
